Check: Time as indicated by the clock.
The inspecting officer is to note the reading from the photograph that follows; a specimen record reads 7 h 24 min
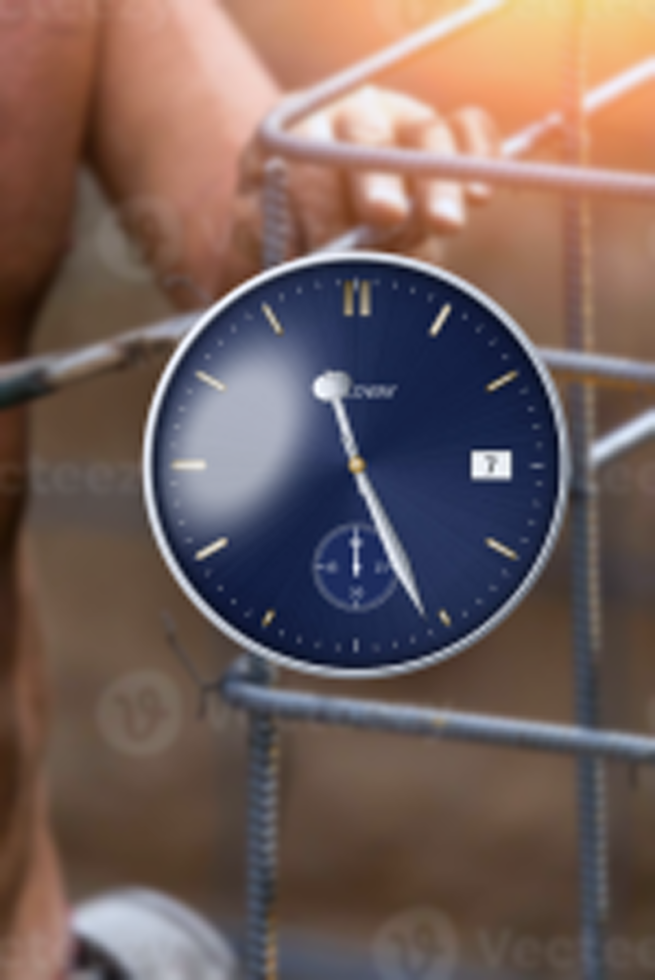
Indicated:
11 h 26 min
